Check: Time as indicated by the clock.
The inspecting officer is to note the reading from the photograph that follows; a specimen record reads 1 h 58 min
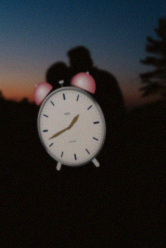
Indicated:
1 h 42 min
